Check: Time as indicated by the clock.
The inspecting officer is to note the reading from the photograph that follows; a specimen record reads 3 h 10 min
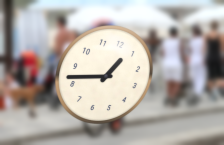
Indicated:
12 h 42 min
